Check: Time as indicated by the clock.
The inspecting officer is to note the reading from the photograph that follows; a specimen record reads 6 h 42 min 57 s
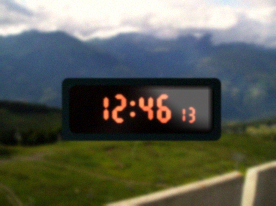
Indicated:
12 h 46 min 13 s
